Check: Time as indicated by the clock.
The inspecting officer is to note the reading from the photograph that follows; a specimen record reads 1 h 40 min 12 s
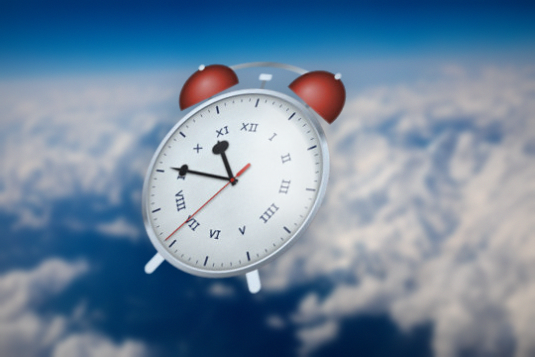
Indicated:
10 h 45 min 36 s
